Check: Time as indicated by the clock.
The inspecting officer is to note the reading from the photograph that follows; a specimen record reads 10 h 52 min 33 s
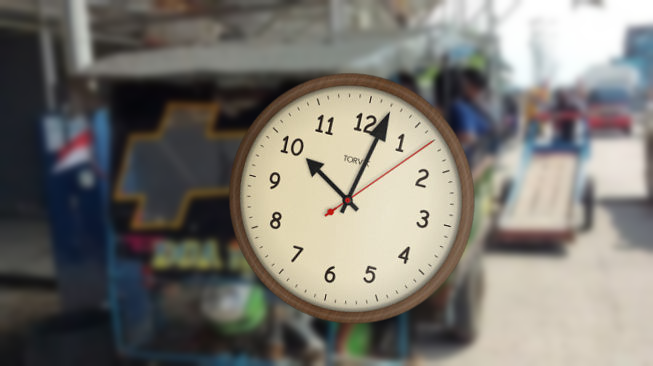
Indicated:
10 h 02 min 07 s
